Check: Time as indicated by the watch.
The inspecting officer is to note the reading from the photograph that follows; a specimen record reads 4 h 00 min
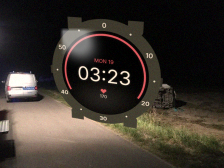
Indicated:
3 h 23 min
